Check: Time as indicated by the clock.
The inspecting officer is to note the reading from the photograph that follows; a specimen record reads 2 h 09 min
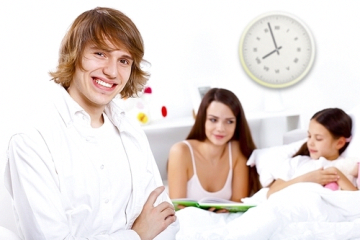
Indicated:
7 h 57 min
